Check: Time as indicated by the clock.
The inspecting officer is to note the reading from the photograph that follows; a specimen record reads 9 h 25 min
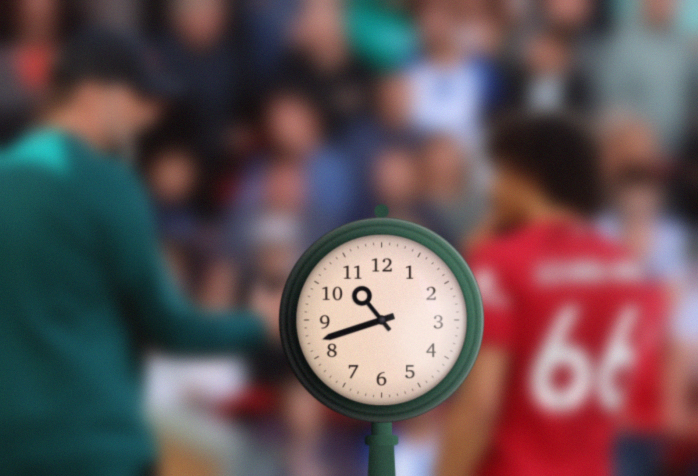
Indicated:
10 h 42 min
